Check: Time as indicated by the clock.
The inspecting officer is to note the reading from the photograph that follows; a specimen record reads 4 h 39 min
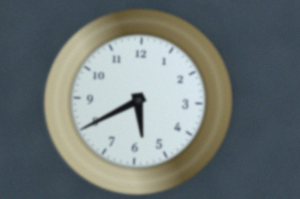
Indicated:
5 h 40 min
